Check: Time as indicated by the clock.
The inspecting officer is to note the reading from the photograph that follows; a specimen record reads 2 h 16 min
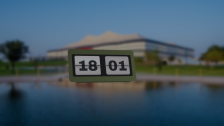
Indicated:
18 h 01 min
